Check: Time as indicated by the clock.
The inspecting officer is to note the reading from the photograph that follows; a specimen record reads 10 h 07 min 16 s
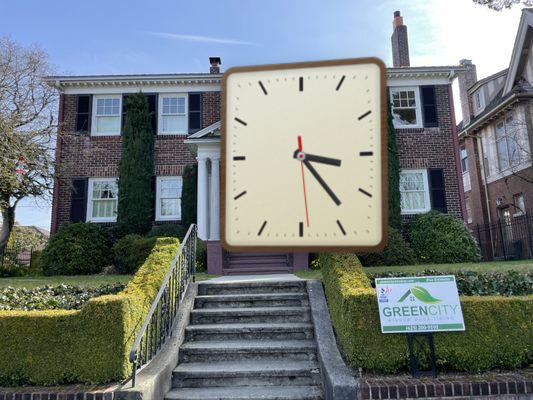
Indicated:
3 h 23 min 29 s
